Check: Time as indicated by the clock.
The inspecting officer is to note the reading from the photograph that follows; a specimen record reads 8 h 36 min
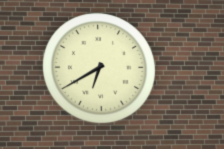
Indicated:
6 h 40 min
